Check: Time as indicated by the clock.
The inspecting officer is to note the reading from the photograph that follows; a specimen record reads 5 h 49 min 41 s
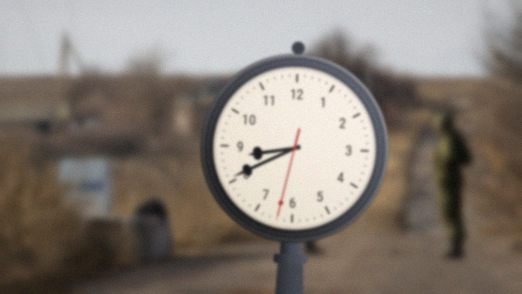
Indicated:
8 h 40 min 32 s
